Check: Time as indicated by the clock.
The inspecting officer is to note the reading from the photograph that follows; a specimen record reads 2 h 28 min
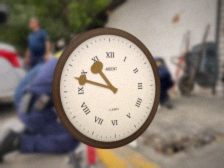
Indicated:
10 h 48 min
